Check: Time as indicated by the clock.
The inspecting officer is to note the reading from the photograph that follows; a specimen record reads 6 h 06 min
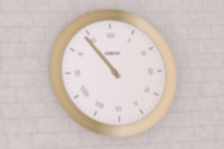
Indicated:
10 h 54 min
